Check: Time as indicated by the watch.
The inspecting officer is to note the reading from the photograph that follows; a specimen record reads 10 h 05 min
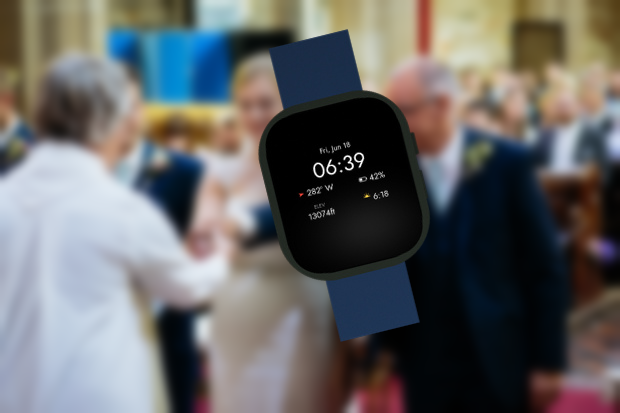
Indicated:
6 h 39 min
